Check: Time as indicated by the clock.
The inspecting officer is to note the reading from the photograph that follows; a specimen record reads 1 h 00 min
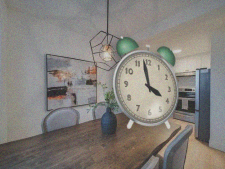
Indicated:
3 h 58 min
